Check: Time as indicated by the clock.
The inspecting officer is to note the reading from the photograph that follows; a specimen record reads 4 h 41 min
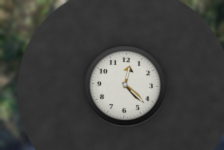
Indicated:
12 h 22 min
